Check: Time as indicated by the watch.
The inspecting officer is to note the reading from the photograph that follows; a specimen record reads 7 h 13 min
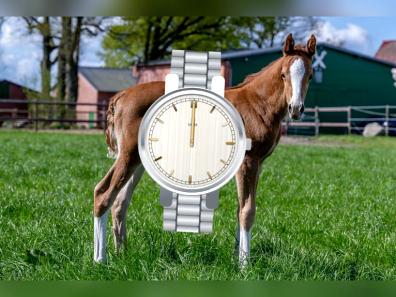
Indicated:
12 h 00 min
